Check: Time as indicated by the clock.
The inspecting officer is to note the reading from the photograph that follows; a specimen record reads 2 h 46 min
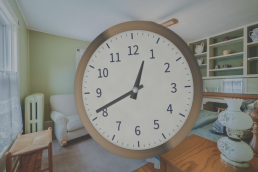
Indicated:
12 h 41 min
